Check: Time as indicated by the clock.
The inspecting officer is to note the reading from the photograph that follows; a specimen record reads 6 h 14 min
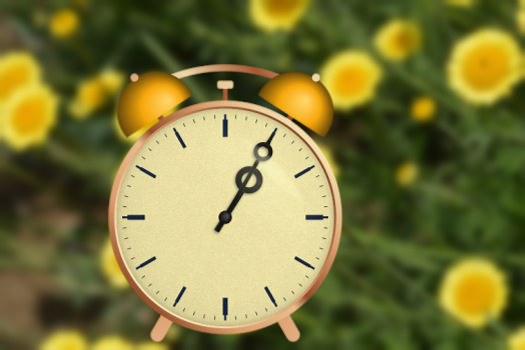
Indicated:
1 h 05 min
